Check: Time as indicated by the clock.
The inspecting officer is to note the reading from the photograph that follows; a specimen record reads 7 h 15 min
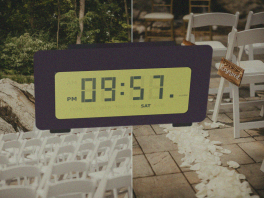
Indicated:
9 h 57 min
